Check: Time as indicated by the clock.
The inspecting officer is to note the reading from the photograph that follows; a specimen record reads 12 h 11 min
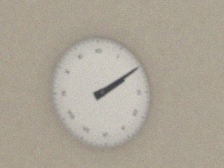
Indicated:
2 h 10 min
